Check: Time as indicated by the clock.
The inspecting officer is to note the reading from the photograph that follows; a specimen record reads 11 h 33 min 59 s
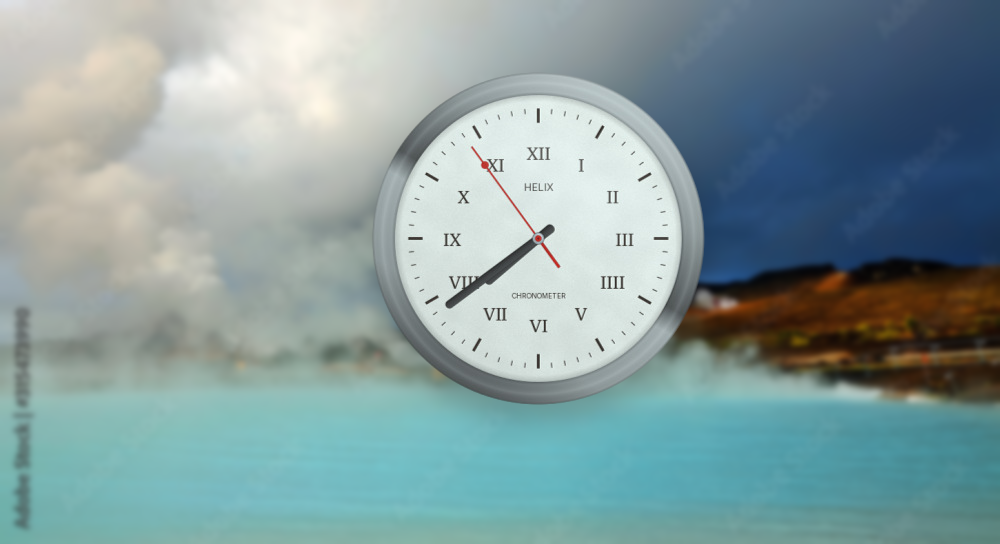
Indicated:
7 h 38 min 54 s
